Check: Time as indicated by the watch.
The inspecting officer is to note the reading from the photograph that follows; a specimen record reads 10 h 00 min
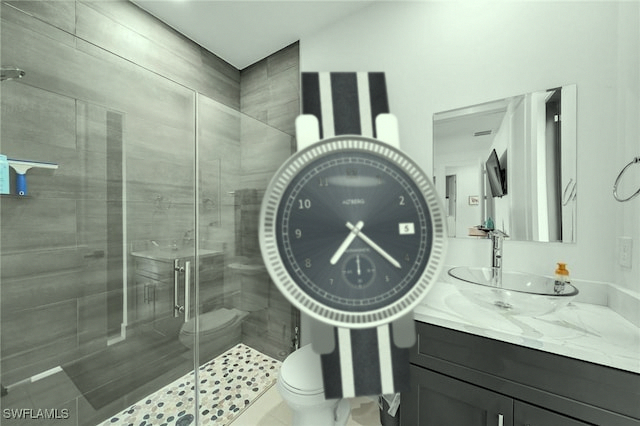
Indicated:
7 h 22 min
